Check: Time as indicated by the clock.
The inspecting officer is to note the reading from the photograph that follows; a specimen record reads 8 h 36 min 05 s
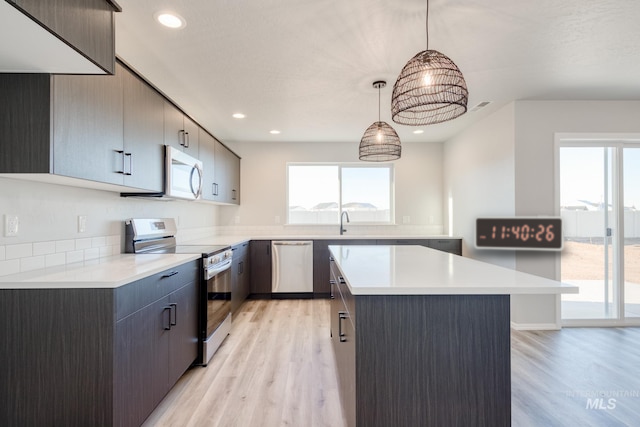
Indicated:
11 h 40 min 26 s
